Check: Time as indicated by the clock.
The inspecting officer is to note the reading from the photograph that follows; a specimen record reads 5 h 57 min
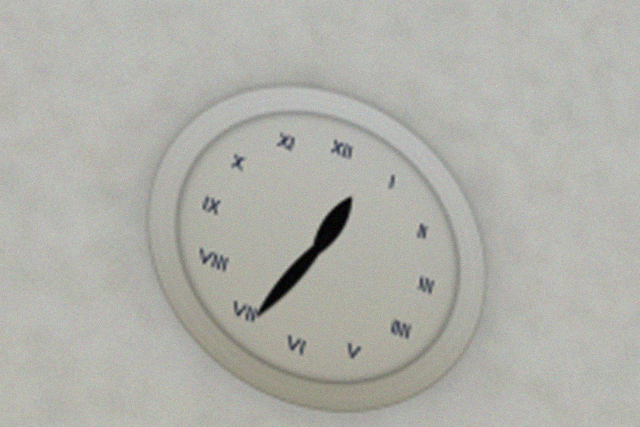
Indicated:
12 h 34 min
